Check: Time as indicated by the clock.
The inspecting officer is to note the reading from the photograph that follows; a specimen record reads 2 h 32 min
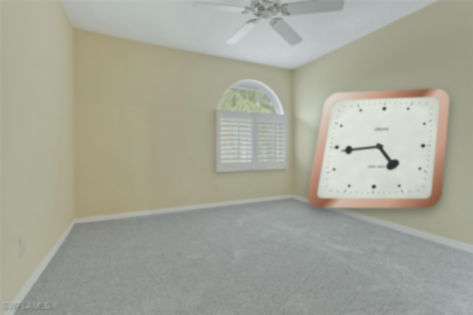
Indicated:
4 h 44 min
